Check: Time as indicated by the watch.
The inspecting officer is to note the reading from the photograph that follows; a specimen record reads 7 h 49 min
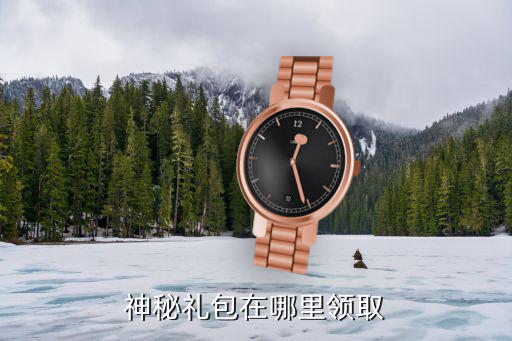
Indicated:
12 h 26 min
